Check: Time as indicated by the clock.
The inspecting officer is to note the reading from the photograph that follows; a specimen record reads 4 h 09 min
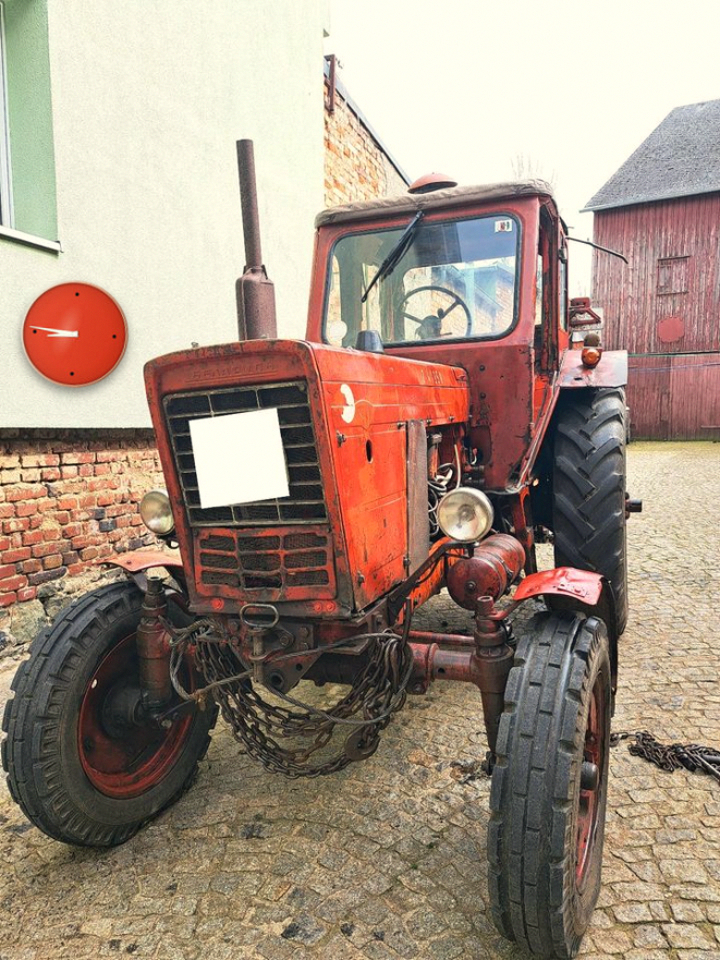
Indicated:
8 h 46 min
